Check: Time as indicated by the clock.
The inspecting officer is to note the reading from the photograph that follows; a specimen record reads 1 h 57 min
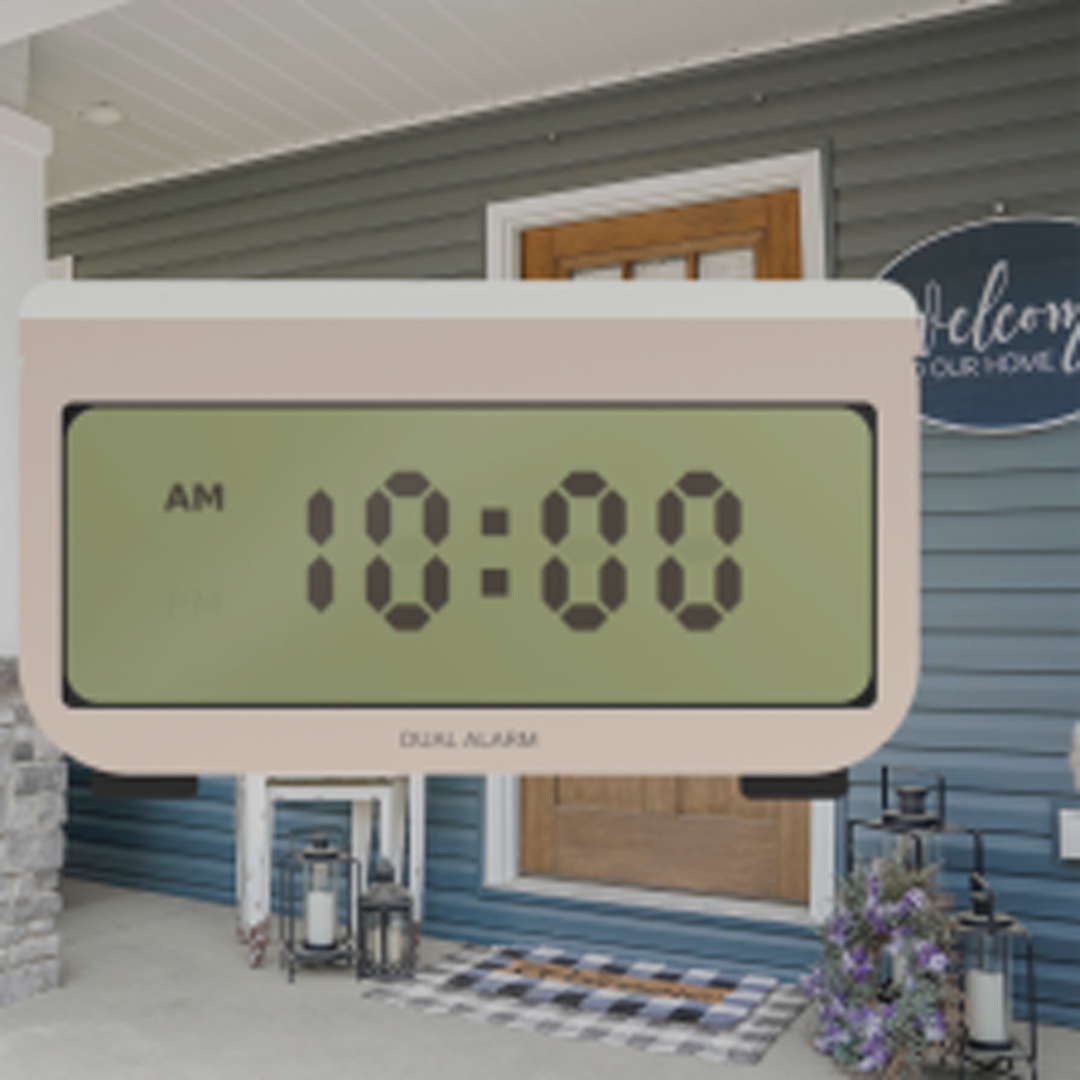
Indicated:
10 h 00 min
